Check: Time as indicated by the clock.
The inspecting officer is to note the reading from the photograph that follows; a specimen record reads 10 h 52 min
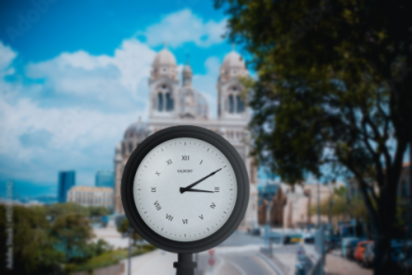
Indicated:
3 h 10 min
